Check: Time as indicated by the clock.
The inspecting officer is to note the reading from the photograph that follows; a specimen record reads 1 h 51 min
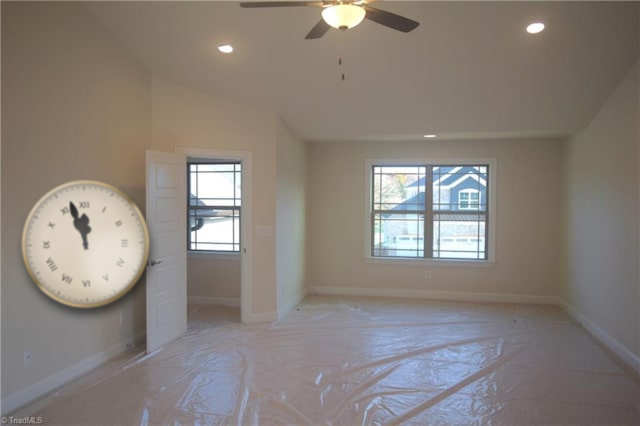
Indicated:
11 h 57 min
